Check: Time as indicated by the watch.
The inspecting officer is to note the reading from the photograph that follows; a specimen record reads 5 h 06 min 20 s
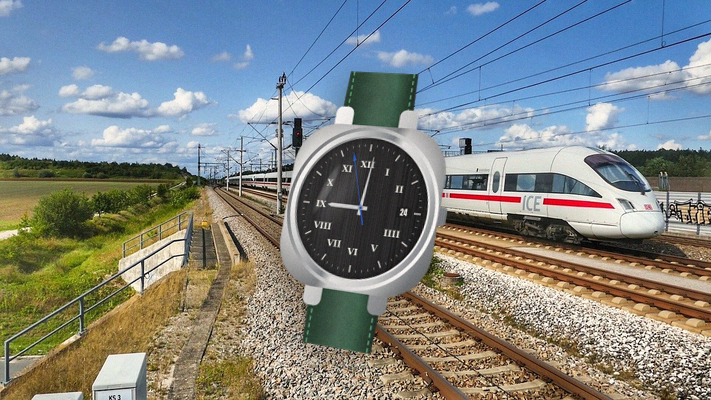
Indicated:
9 h 00 min 57 s
